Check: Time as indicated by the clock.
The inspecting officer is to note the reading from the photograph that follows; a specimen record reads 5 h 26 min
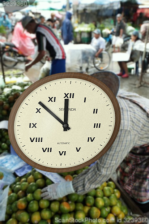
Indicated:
11 h 52 min
